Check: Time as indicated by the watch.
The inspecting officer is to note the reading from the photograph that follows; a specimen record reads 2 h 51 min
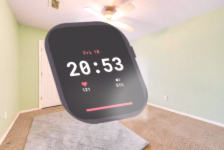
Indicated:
20 h 53 min
